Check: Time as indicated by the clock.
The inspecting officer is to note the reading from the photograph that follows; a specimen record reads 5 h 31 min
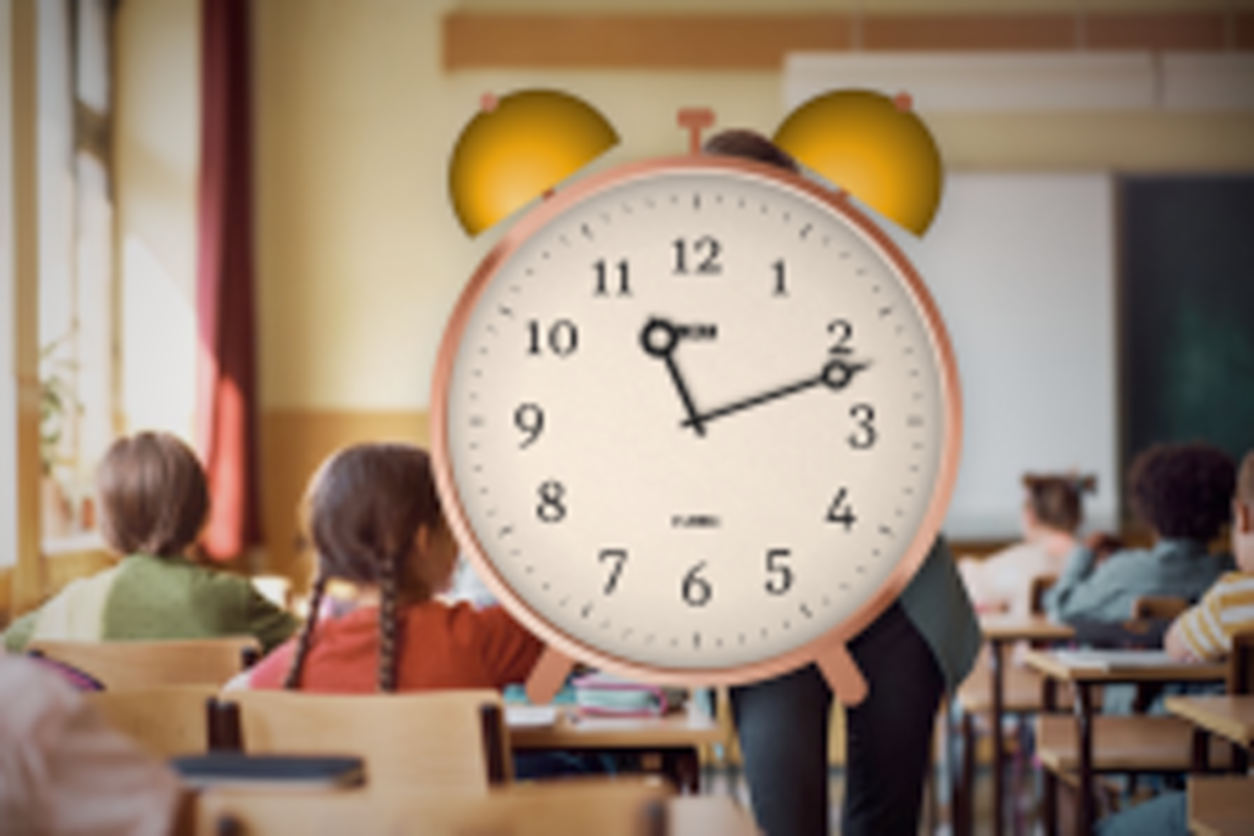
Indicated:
11 h 12 min
